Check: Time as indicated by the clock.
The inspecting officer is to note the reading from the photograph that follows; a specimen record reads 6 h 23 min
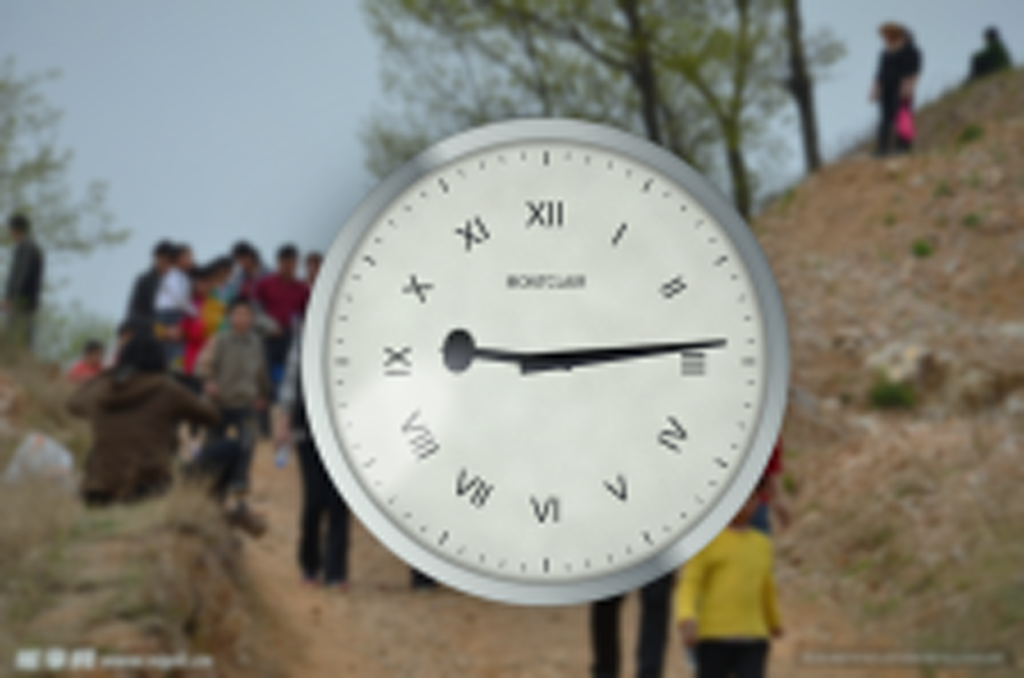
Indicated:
9 h 14 min
